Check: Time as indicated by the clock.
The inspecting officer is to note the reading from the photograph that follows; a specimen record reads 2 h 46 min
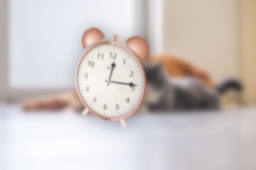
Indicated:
12 h 14 min
